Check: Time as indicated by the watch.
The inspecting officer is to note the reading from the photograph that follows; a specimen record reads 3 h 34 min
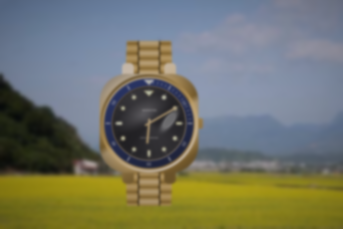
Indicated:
6 h 10 min
